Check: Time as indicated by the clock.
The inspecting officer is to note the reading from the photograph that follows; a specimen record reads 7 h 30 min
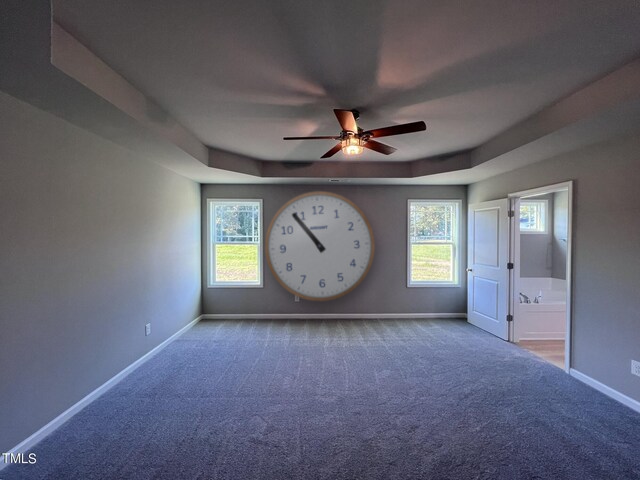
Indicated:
10 h 54 min
